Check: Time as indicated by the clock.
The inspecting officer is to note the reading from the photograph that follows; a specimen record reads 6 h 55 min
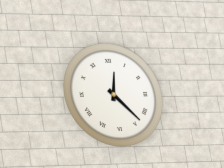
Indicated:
12 h 23 min
